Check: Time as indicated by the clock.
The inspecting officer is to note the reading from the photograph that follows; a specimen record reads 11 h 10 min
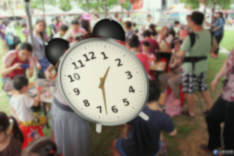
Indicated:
1 h 33 min
